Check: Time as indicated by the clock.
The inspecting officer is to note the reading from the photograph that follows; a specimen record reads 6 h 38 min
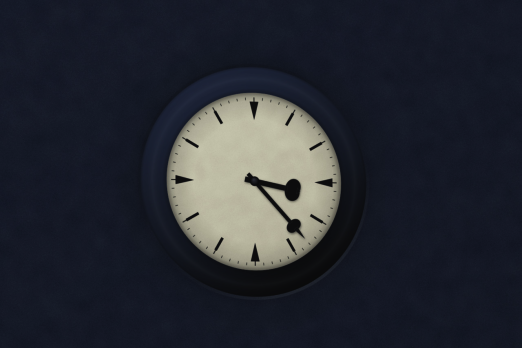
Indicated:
3 h 23 min
